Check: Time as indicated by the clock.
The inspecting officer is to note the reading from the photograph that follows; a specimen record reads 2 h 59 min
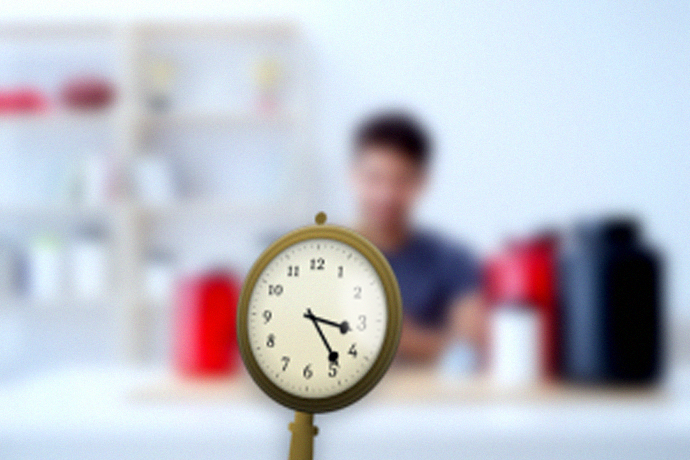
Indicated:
3 h 24 min
